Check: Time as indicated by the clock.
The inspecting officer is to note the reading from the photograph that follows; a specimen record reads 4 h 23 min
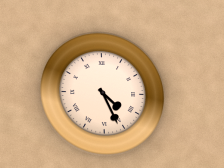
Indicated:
4 h 26 min
